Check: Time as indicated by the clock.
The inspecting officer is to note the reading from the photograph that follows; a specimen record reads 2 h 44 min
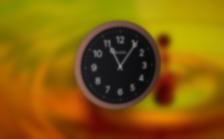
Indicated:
11 h 06 min
